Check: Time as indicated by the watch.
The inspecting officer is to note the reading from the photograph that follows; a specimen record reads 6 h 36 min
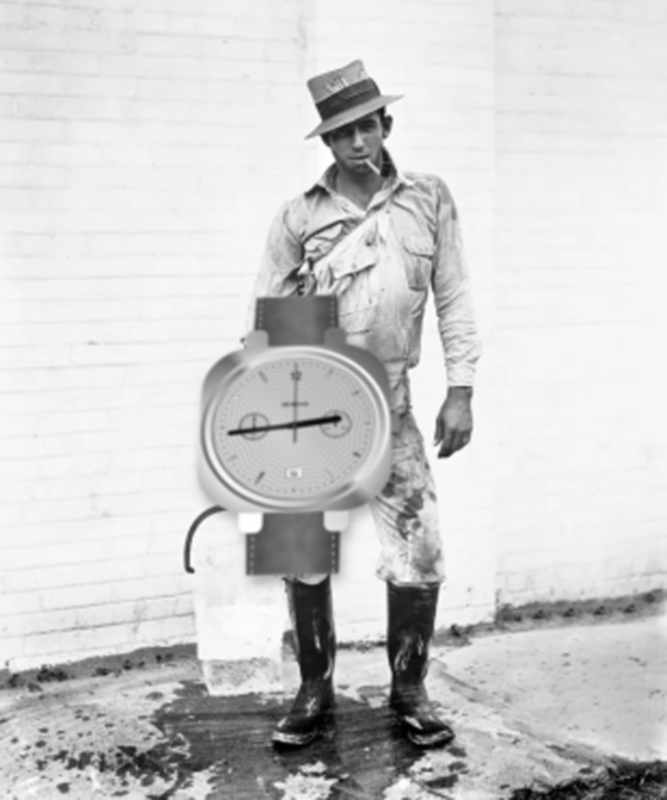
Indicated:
2 h 44 min
